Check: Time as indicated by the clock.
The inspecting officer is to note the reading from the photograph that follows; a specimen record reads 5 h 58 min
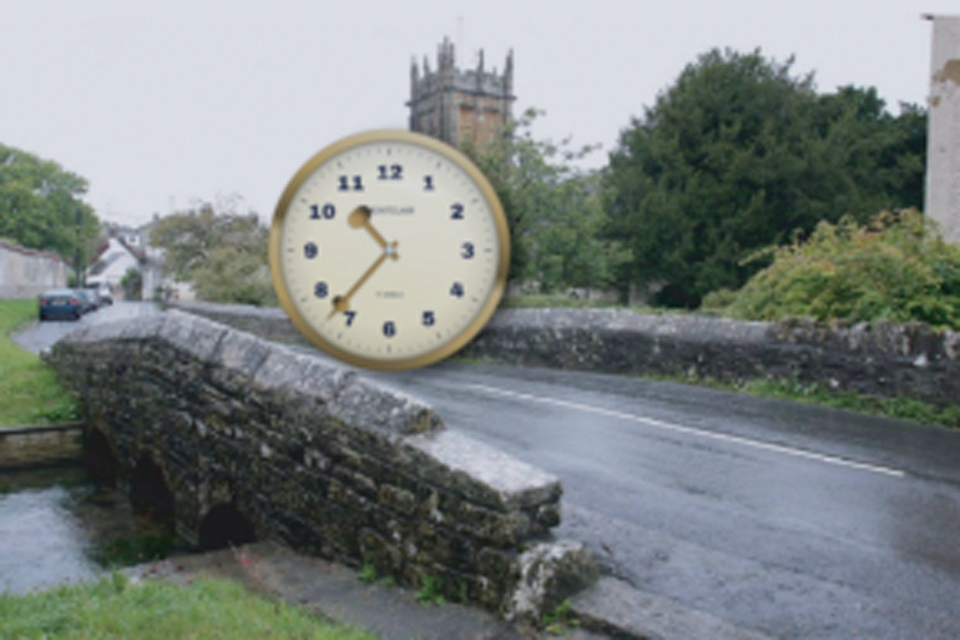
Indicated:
10 h 37 min
